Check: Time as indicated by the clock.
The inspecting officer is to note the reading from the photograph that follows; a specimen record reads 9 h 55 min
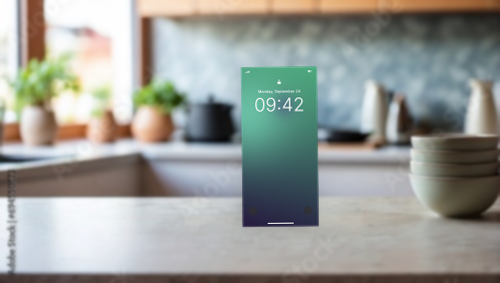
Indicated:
9 h 42 min
